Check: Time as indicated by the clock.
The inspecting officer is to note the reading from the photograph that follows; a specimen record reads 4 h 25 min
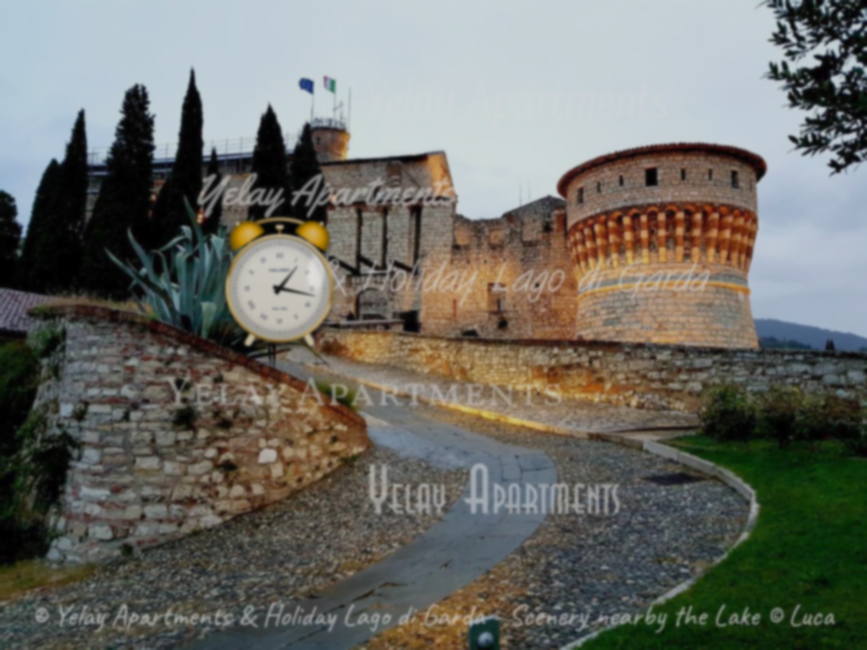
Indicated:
1 h 17 min
